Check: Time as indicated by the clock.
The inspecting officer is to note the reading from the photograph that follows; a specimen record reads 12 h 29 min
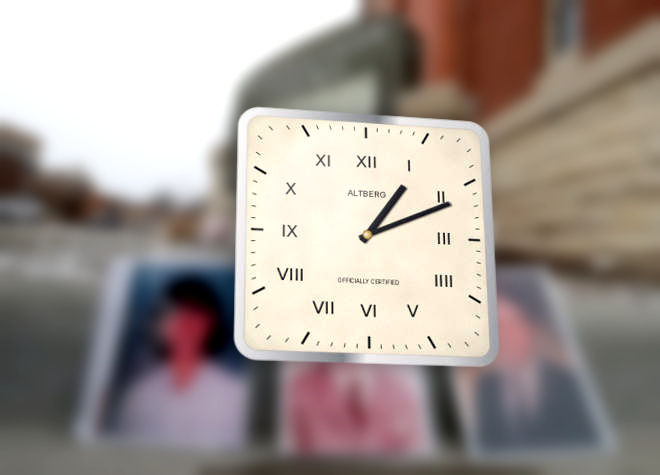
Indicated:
1 h 11 min
